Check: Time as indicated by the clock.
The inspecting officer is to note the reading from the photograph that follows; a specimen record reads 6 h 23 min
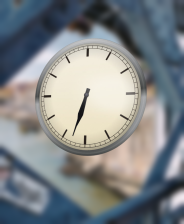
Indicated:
6 h 33 min
